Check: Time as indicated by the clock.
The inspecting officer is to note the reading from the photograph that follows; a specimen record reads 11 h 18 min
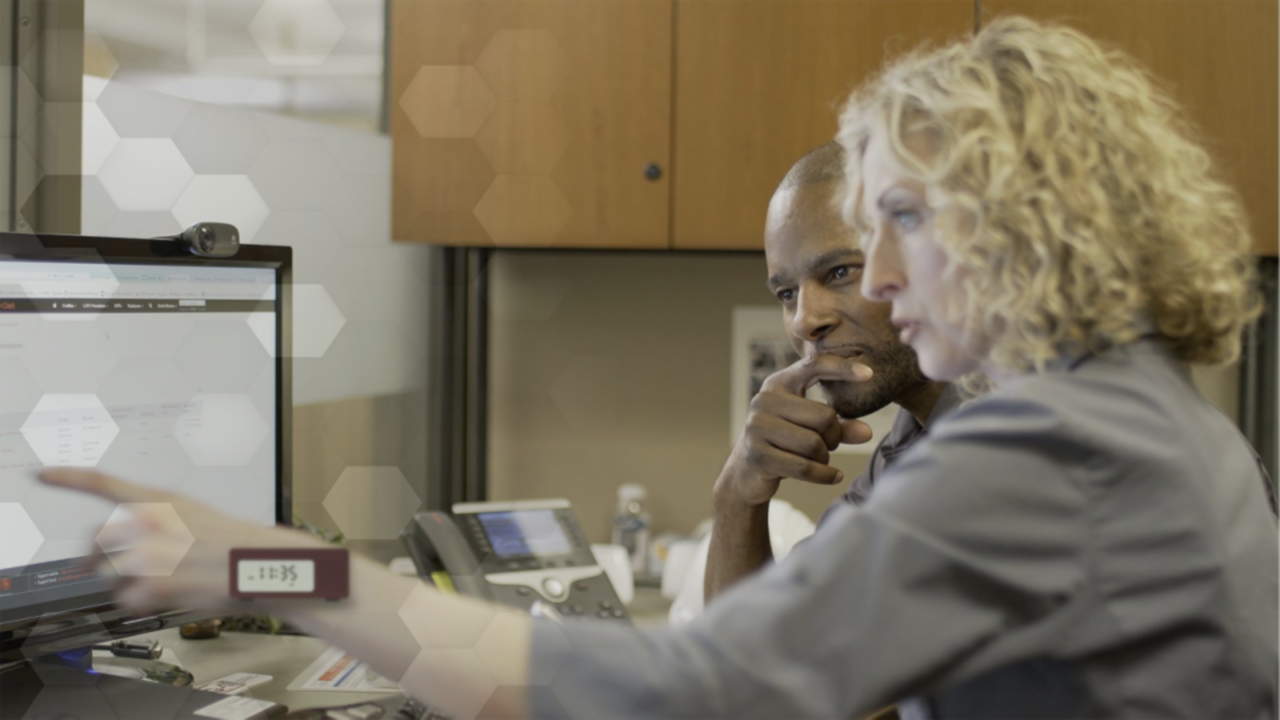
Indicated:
11 h 35 min
